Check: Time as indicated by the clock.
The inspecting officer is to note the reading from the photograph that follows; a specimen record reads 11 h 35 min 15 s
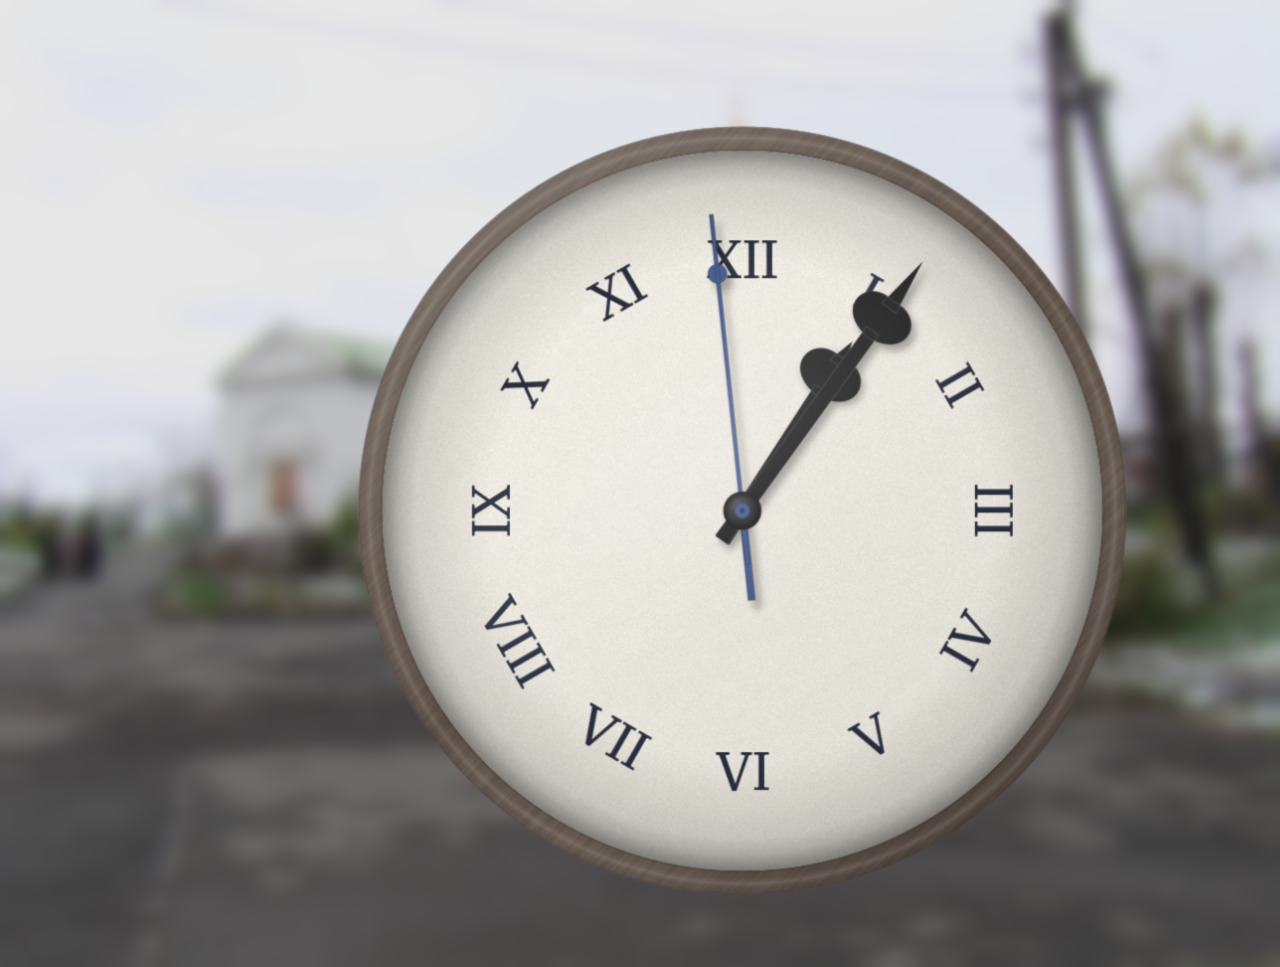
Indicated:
1 h 05 min 59 s
